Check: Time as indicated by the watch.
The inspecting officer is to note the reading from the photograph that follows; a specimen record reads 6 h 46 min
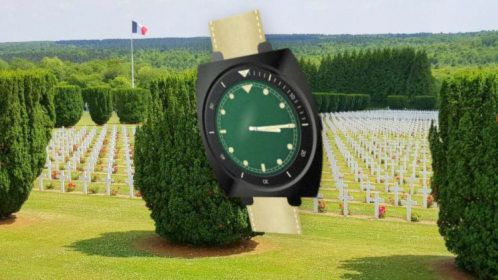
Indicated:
3 h 15 min
